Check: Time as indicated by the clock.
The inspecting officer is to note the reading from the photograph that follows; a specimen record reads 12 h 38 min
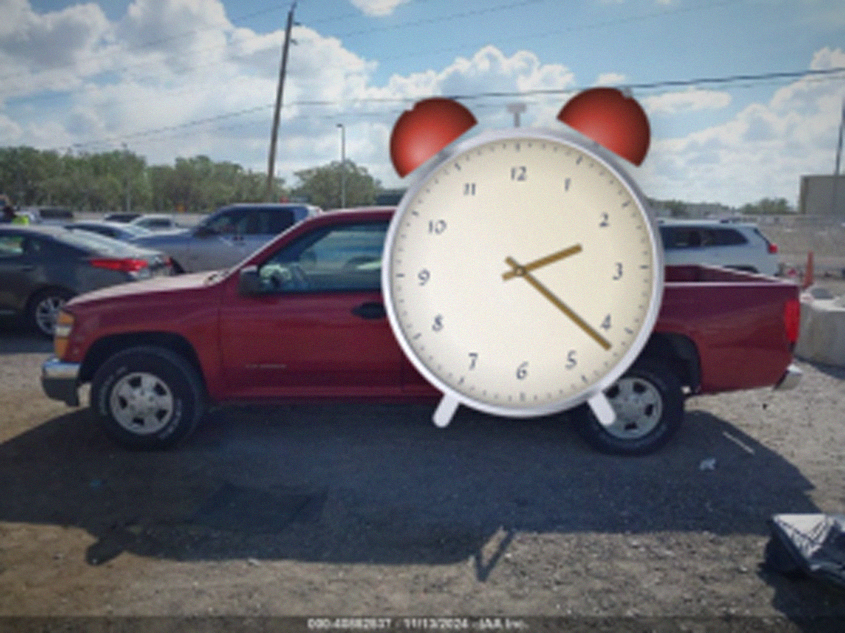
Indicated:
2 h 22 min
